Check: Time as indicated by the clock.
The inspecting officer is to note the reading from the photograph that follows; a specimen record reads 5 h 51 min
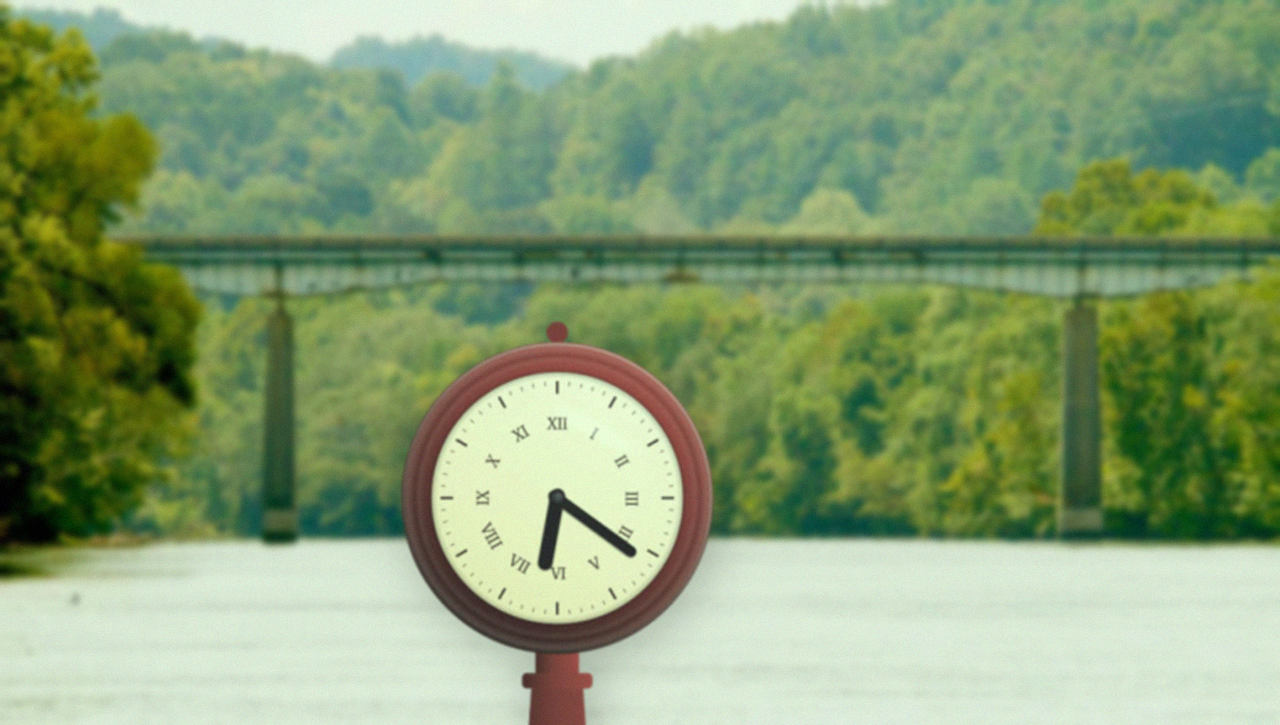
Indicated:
6 h 21 min
